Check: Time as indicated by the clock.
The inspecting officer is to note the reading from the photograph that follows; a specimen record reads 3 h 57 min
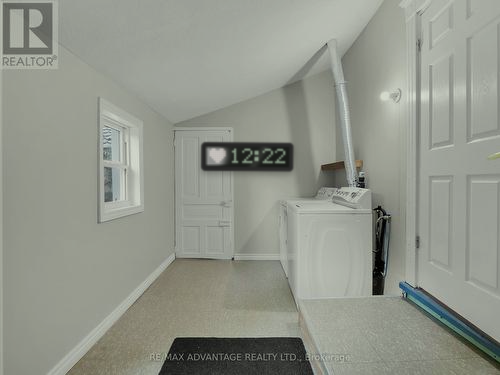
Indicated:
12 h 22 min
